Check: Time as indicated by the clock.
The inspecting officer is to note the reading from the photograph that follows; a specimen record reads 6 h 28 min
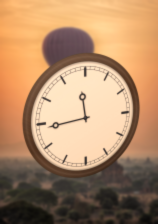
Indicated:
11 h 44 min
